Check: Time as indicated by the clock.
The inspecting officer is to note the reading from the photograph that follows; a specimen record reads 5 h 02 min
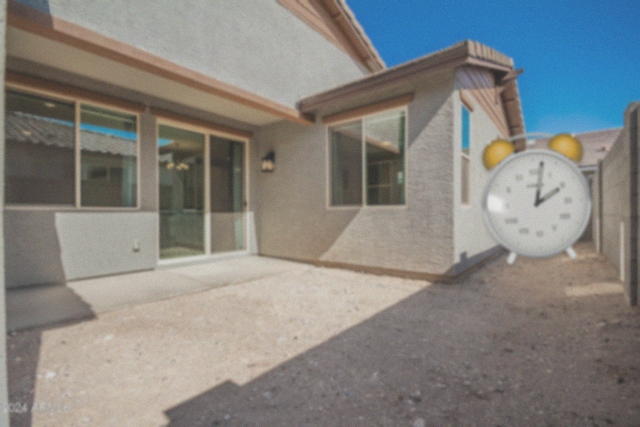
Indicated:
2 h 02 min
